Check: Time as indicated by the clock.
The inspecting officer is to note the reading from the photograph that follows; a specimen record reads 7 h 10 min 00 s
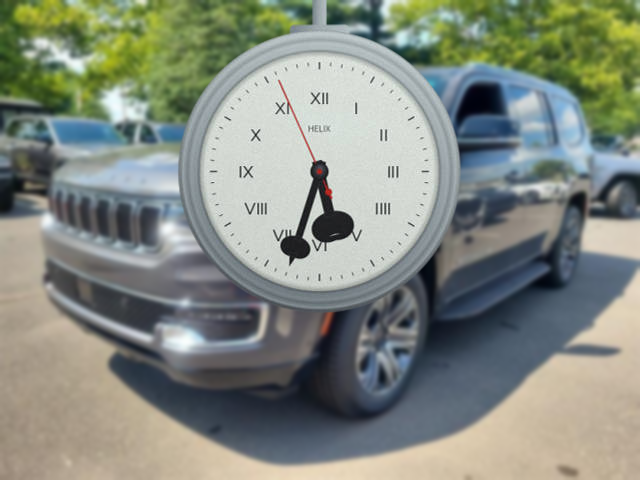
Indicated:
5 h 32 min 56 s
